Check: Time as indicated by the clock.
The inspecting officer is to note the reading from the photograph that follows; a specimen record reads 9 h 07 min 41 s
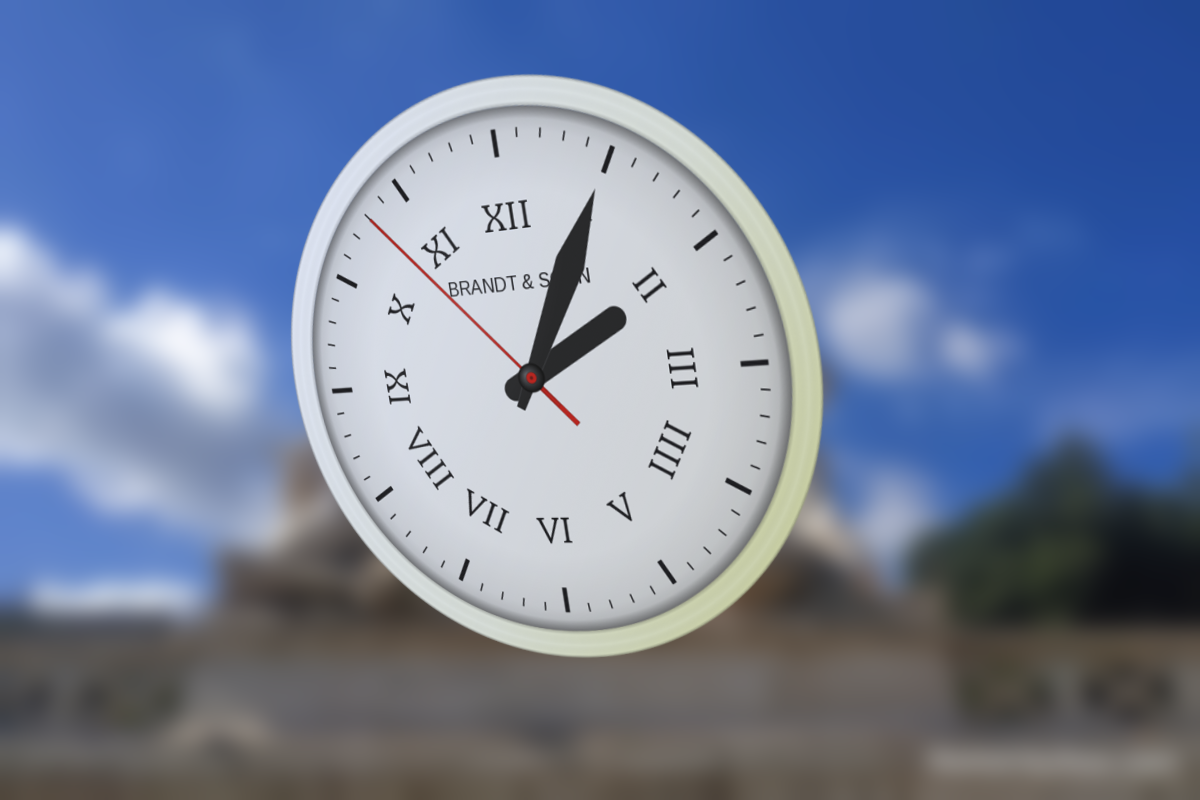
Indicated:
2 h 04 min 53 s
